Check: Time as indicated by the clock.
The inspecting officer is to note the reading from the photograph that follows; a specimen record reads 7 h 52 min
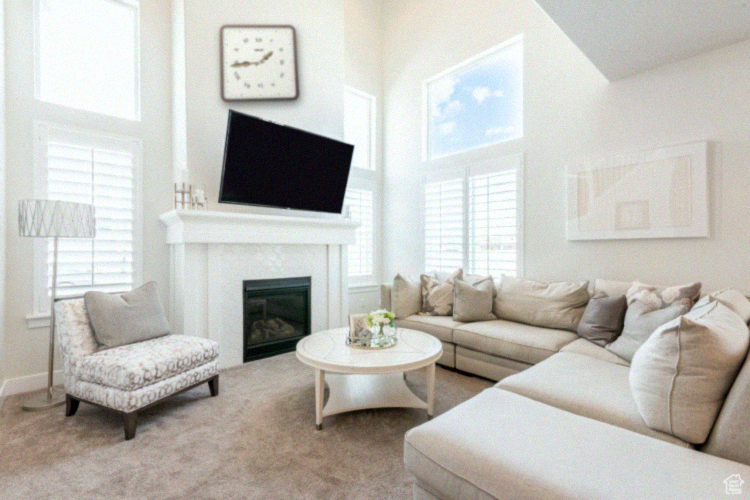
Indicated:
1 h 44 min
